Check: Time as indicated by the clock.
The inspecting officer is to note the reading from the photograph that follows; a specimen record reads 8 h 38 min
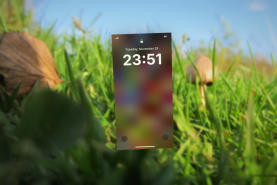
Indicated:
23 h 51 min
